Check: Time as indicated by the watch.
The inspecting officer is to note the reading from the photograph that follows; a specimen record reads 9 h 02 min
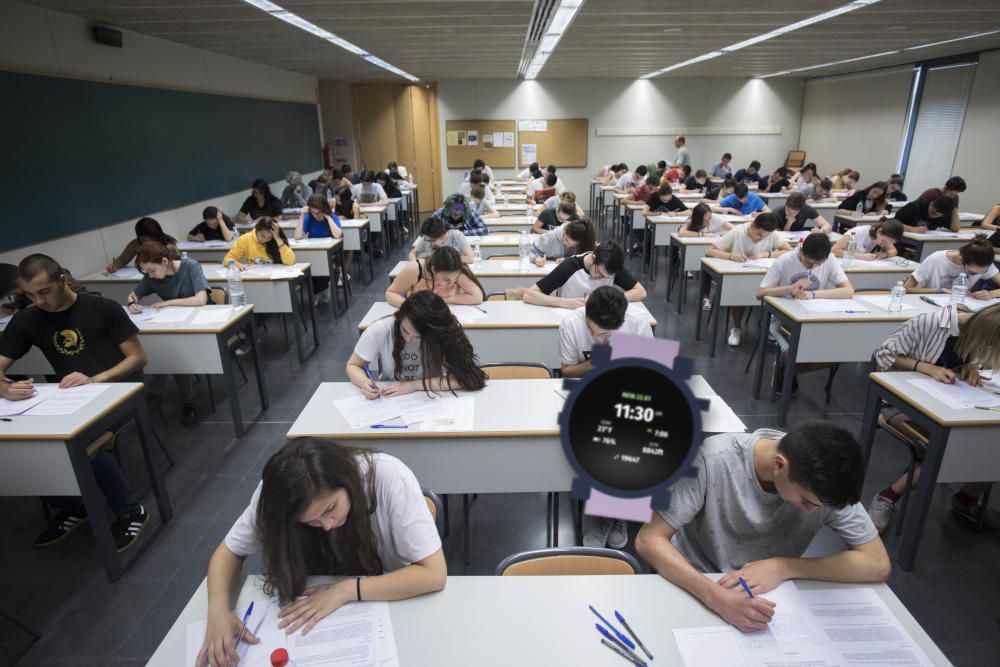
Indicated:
11 h 30 min
